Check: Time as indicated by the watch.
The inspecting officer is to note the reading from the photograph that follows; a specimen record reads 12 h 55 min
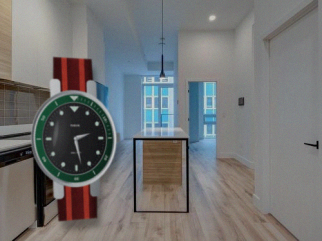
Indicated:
2 h 28 min
